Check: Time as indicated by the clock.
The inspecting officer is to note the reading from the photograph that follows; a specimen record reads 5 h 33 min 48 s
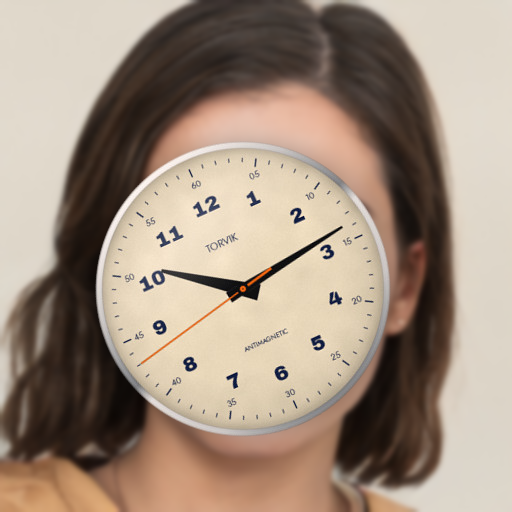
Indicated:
10 h 13 min 43 s
